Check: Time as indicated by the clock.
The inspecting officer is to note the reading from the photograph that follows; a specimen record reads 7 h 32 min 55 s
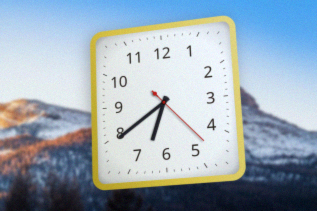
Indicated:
6 h 39 min 23 s
